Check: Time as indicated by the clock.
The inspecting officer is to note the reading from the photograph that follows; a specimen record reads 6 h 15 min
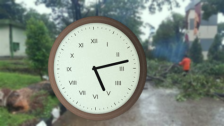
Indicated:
5 h 13 min
